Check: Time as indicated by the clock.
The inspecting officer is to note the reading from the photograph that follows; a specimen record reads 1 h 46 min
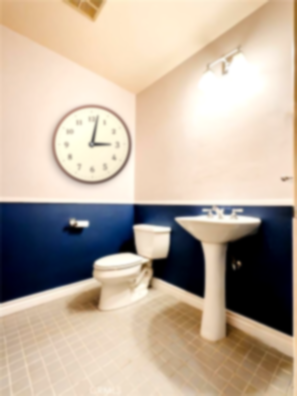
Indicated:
3 h 02 min
